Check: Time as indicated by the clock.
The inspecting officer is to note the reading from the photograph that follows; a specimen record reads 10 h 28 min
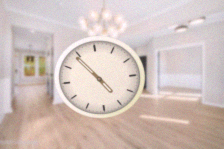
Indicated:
4 h 54 min
